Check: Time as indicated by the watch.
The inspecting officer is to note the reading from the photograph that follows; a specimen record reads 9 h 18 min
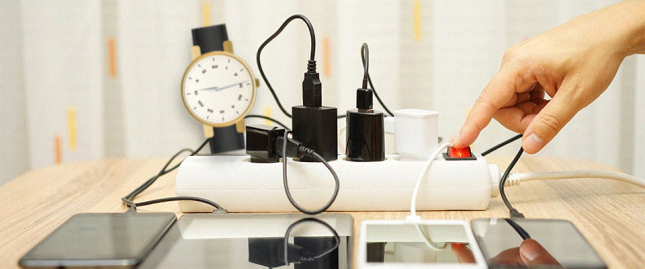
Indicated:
9 h 14 min
